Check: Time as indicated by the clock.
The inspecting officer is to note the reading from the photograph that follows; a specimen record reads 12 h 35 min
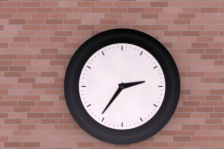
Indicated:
2 h 36 min
